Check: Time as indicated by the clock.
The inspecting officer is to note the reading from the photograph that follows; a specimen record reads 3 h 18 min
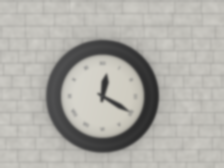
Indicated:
12 h 20 min
